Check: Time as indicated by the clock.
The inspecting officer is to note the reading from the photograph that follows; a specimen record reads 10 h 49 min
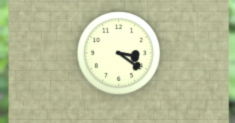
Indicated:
3 h 21 min
